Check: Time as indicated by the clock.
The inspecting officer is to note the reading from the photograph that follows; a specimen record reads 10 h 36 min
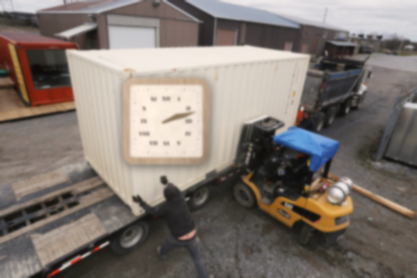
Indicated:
2 h 12 min
